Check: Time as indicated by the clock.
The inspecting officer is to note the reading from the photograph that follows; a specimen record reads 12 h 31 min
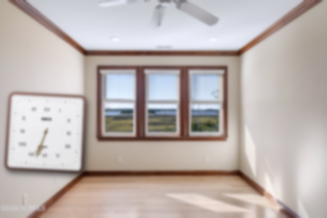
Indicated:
6 h 33 min
